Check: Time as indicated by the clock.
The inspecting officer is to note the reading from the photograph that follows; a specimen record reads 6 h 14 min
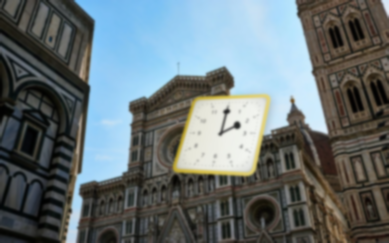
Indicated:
2 h 00 min
